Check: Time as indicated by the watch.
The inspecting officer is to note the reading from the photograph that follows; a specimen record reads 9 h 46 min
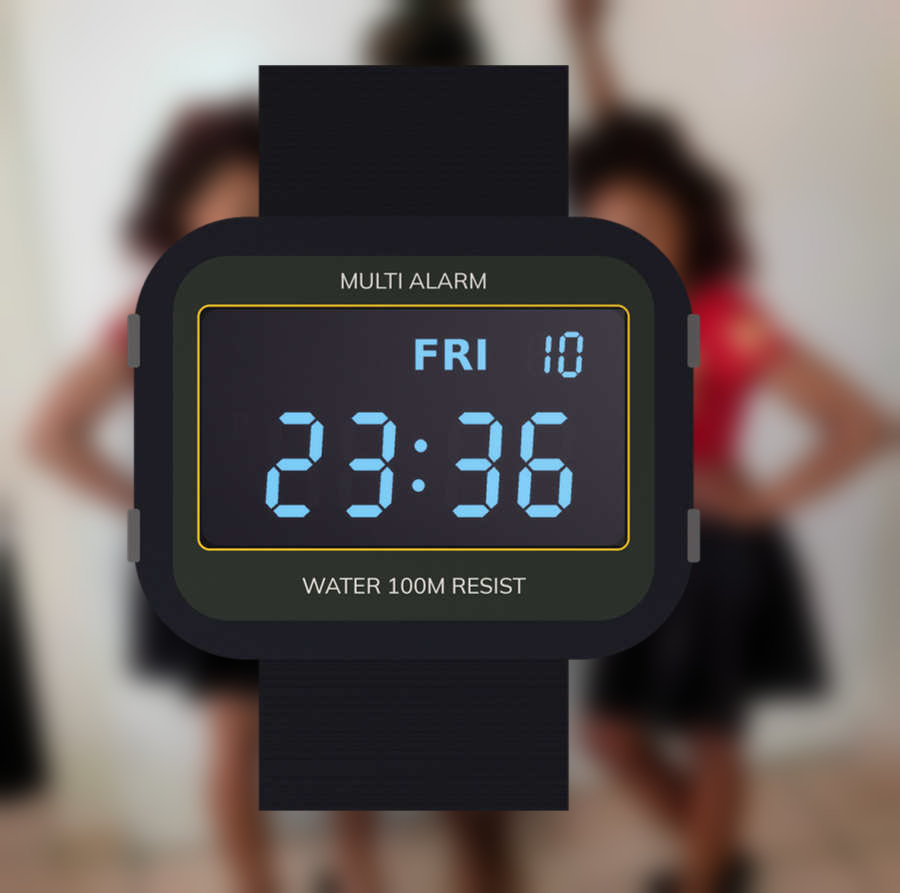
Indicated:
23 h 36 min
